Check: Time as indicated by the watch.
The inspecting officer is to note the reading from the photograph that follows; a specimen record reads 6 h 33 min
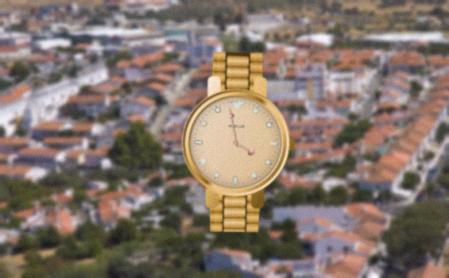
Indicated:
3 h 58 min
